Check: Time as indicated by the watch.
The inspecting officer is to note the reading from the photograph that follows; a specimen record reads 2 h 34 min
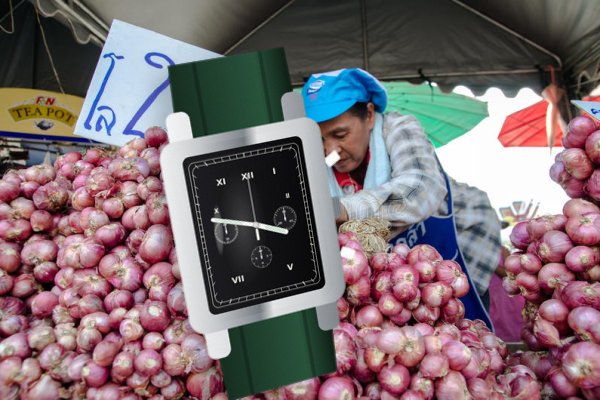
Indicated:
3 h 48 min
